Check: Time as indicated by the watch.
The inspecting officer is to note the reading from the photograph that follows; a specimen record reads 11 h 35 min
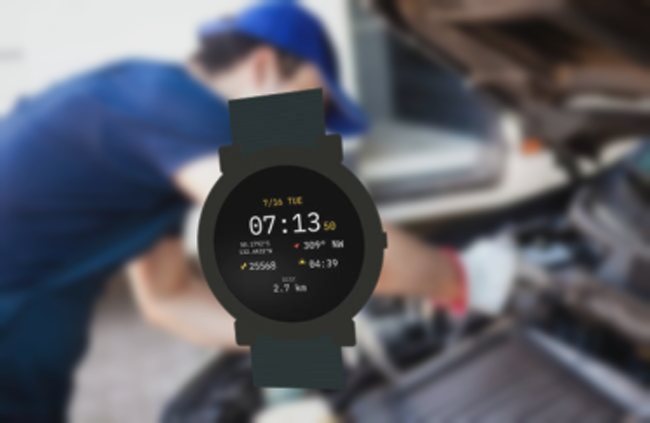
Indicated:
7 h 13 min
